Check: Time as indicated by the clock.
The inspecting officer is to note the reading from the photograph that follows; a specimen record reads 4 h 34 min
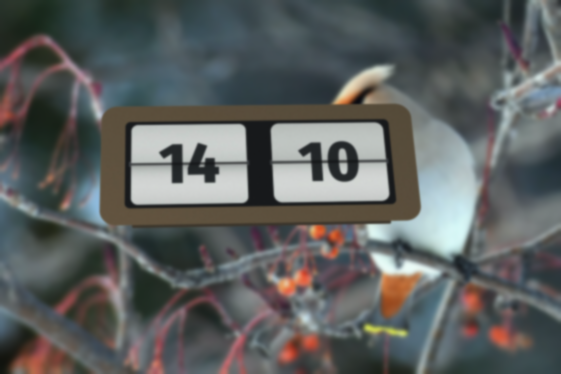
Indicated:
14 h 10 min
